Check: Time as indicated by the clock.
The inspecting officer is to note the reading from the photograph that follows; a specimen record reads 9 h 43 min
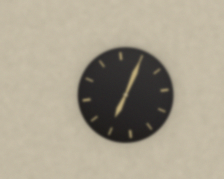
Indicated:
7 h 05 min
